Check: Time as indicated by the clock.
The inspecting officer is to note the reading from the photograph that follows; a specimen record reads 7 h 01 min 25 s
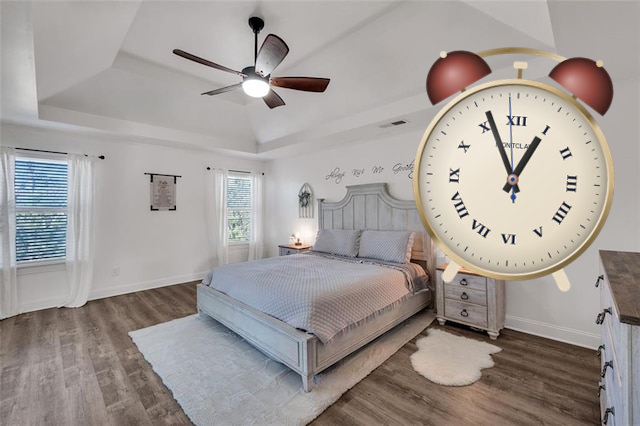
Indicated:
12 h 55 min 59 s
